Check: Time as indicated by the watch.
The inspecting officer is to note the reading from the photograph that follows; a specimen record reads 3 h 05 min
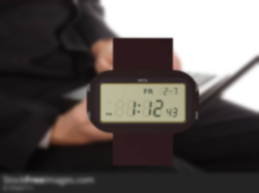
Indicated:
1 h 12 min
